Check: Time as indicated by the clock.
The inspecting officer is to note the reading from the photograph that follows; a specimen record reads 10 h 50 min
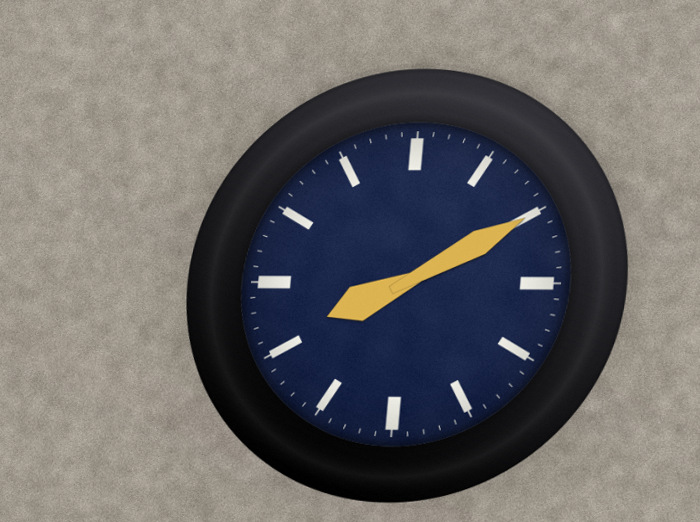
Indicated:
8 h 10 min
